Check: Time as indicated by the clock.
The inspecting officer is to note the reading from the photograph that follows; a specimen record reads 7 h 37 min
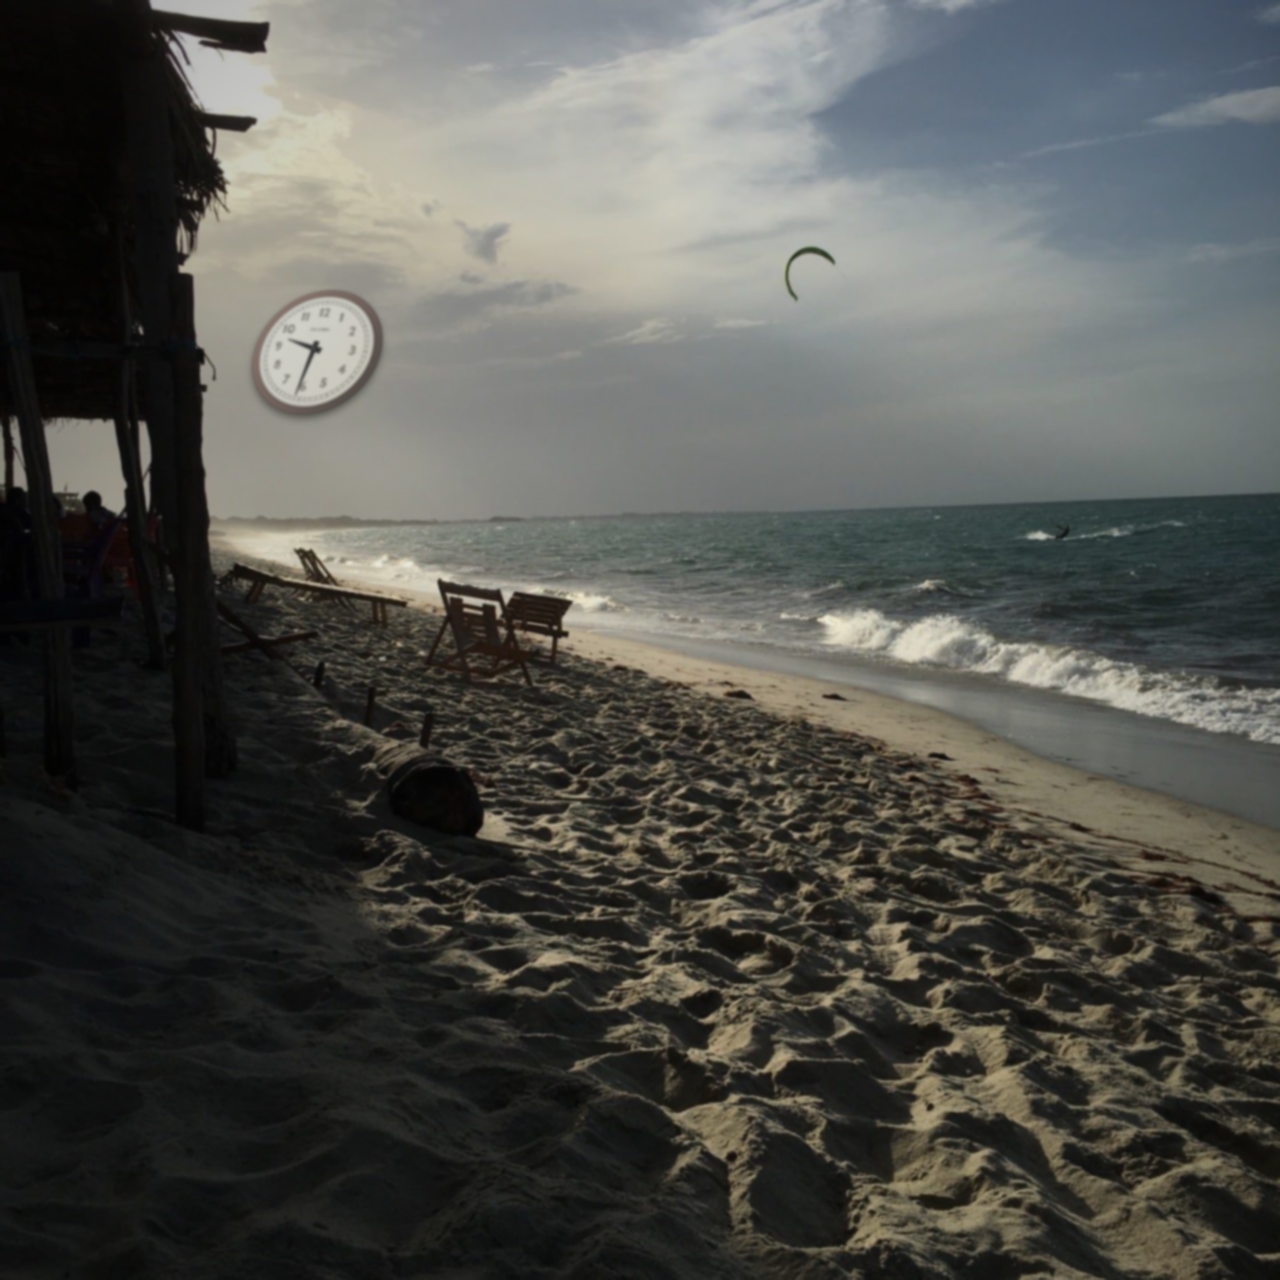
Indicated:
9 h 31 min
